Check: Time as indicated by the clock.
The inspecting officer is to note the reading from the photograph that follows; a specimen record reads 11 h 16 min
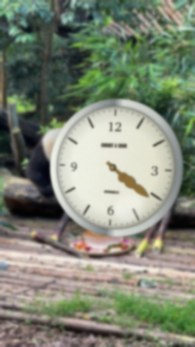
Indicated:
4 h 21 min
